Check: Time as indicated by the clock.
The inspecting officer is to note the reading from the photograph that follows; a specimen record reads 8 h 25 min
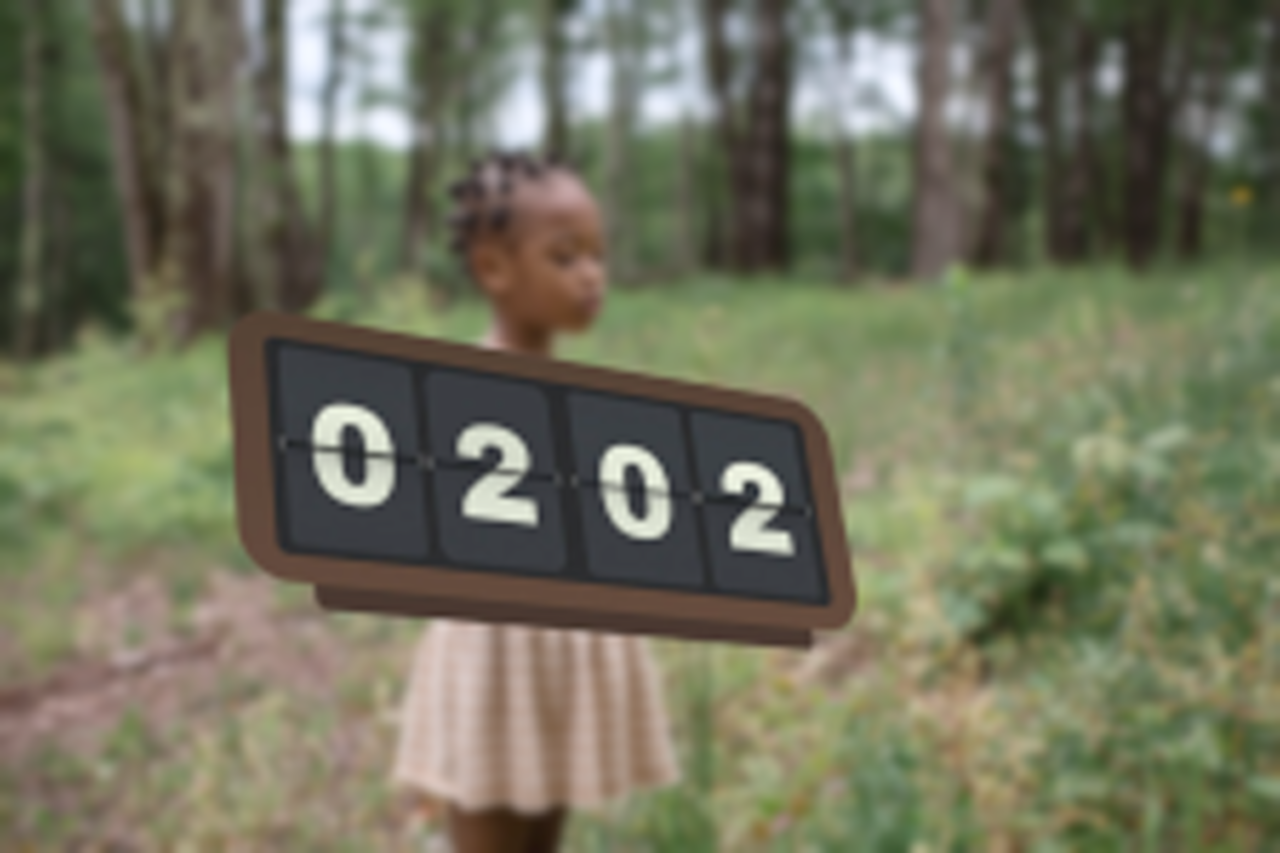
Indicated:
2 h 02 min
